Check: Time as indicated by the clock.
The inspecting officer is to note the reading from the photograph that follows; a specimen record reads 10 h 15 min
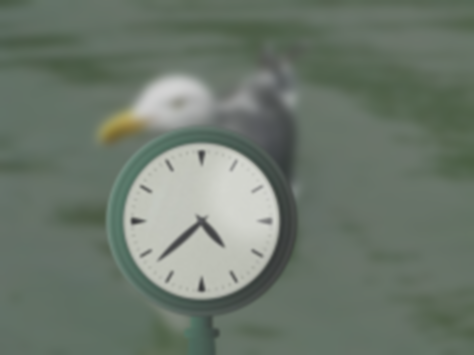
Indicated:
4 h 38 min
